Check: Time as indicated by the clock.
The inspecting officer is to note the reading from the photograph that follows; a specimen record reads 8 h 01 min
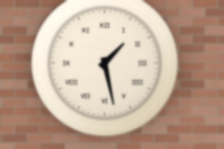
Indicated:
1 h 28 min
